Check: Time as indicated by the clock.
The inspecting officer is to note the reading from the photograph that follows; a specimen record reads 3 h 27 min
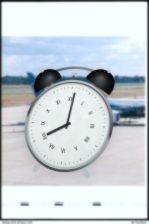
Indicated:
8 h 01 min
